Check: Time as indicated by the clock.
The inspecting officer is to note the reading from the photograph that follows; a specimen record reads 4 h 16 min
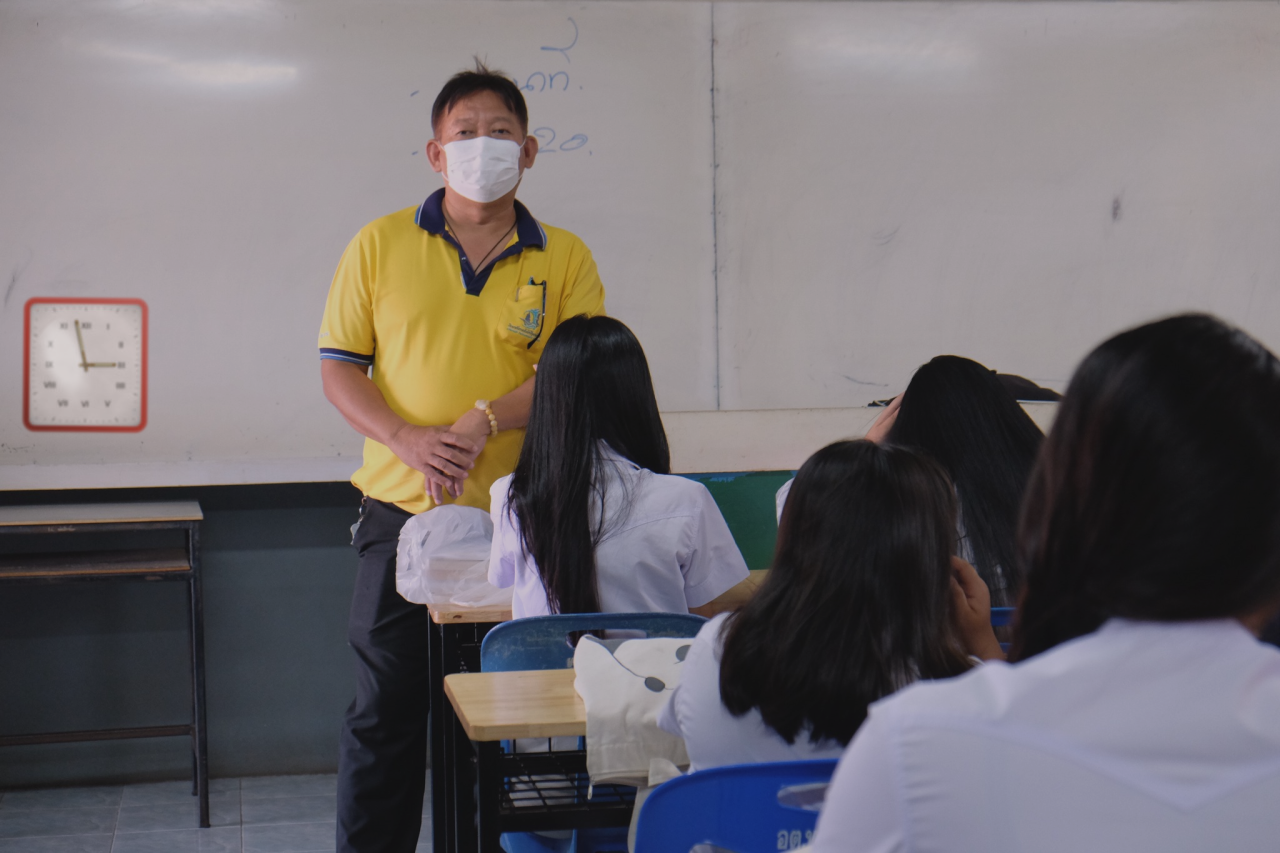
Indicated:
2 h 58 min
